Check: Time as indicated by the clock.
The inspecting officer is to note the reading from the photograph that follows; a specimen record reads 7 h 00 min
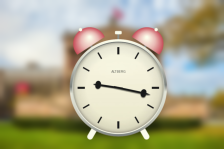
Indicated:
9 h 17 min
